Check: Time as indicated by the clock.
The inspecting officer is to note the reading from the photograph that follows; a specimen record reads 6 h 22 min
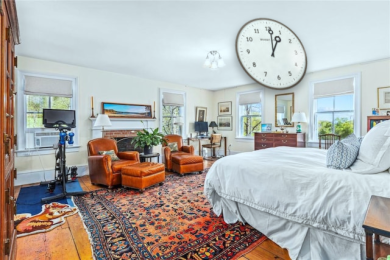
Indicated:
1 h 01 min
